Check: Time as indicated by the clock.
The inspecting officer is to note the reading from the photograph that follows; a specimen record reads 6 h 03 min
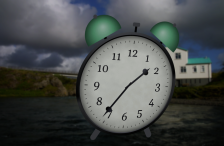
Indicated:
1 h 36 min
